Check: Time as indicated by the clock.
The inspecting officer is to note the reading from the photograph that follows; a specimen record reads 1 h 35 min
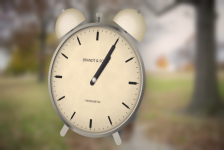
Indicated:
1 h 05 min
